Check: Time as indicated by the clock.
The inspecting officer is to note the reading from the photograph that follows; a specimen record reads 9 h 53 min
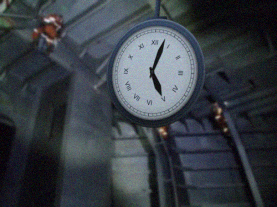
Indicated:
5 h 03 min
